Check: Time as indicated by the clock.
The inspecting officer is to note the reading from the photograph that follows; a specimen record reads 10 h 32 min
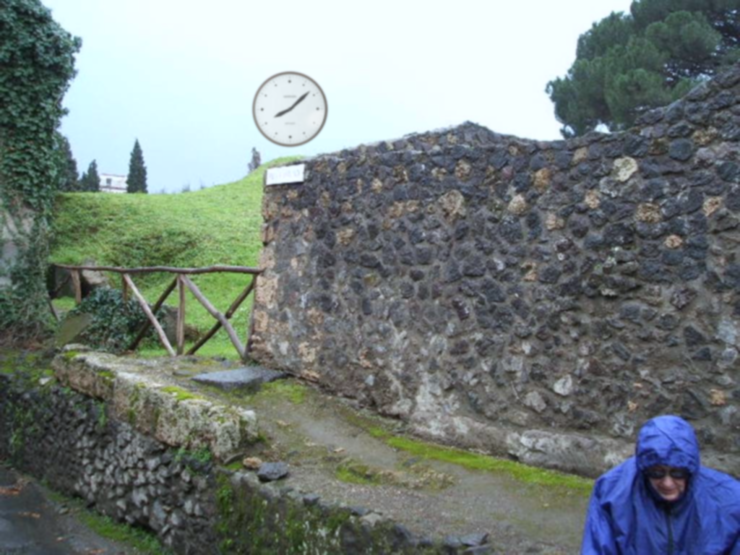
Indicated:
8 h 08 min
